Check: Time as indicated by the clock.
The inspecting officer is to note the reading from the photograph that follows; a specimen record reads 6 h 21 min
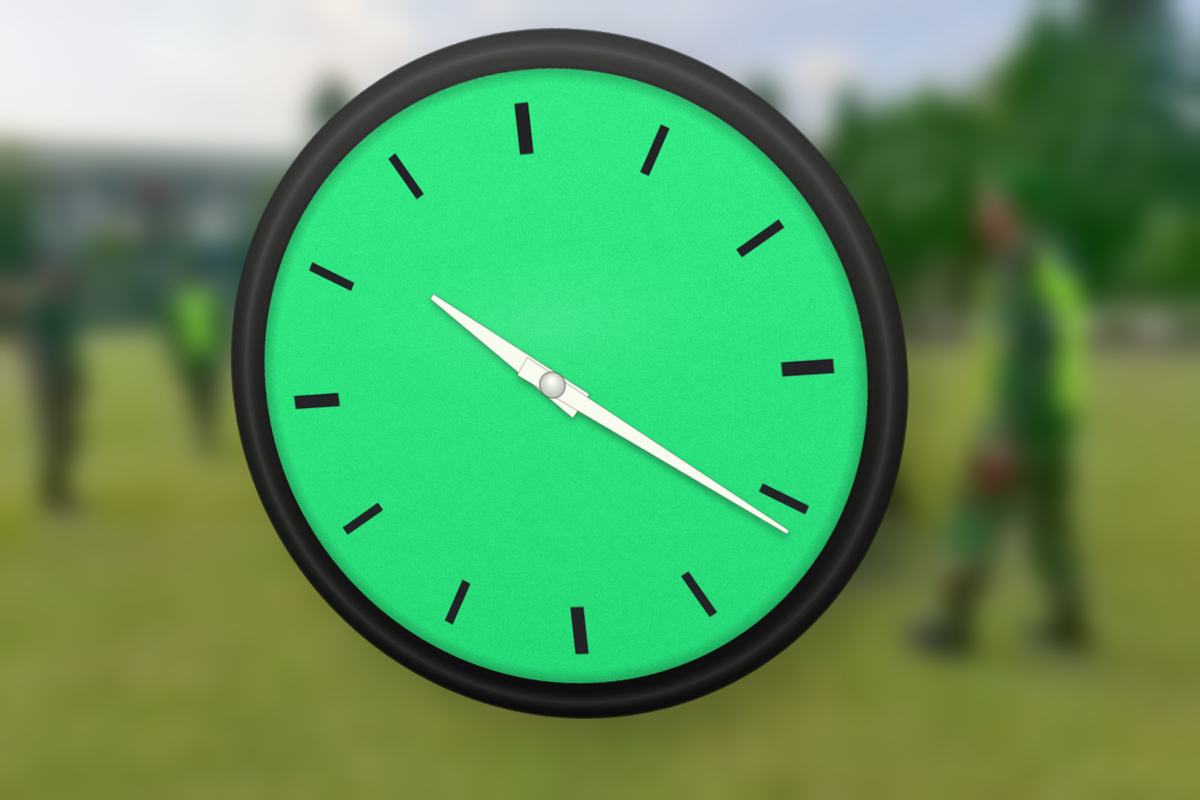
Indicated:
10 h 21 min
